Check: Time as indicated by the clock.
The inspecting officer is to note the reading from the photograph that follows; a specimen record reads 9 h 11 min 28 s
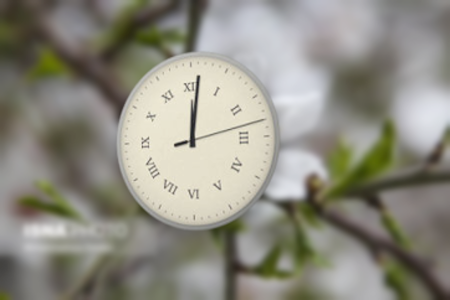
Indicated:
12 h 01 min 13 s
